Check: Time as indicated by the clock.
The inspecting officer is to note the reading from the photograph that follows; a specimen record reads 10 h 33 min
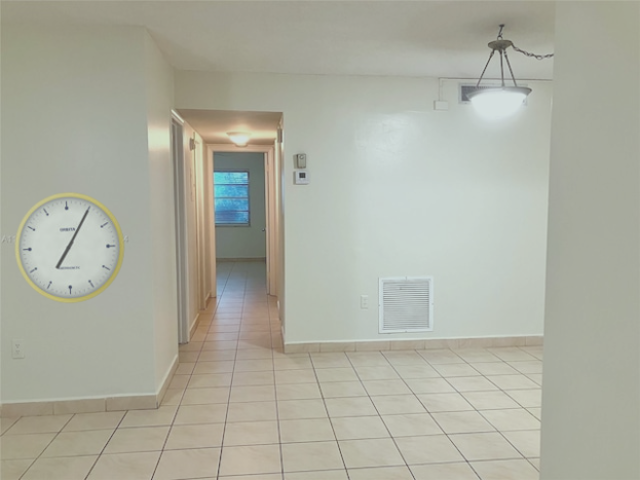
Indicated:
7 h 05 min
